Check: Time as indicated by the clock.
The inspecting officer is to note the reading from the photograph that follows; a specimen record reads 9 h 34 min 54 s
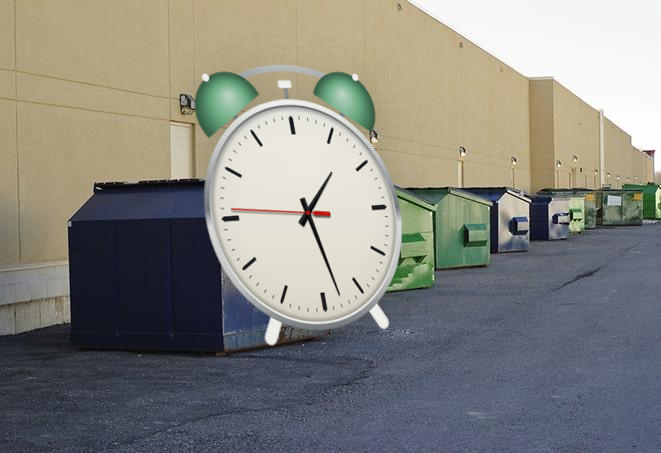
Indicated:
1 h 27 min 46 s
